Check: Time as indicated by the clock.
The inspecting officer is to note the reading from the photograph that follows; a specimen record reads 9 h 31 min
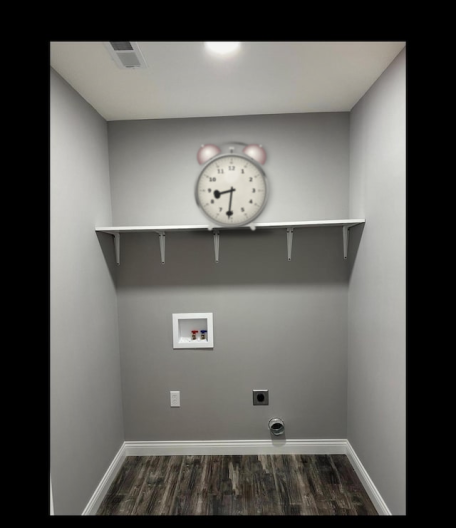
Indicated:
8 h 31 min
